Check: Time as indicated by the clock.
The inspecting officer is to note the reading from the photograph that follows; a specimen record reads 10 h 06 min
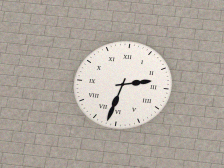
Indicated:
2 h 32 min
